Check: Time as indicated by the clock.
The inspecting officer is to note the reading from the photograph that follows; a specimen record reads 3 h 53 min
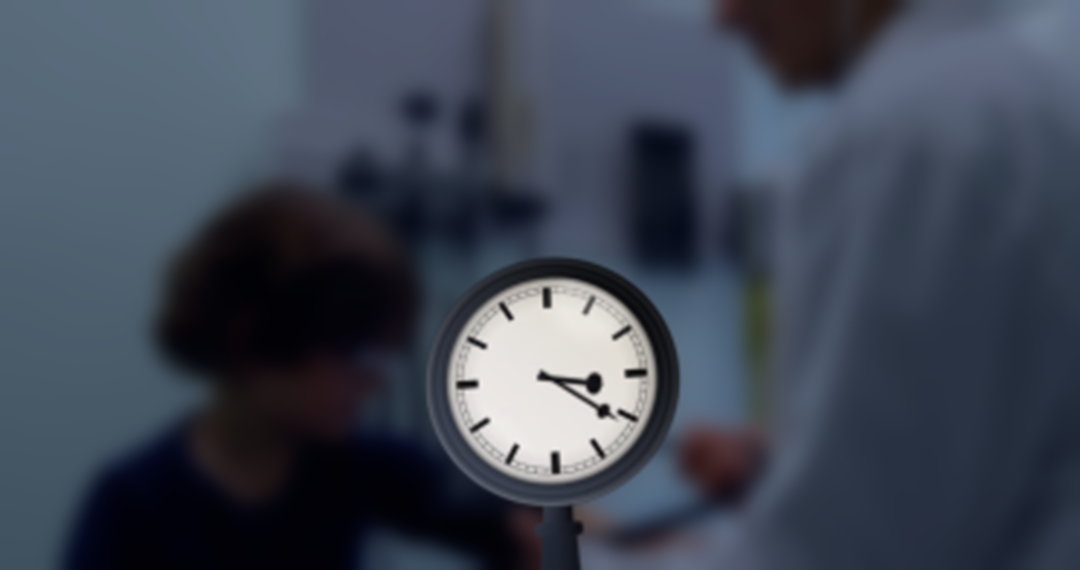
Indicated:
3 h 21 min
